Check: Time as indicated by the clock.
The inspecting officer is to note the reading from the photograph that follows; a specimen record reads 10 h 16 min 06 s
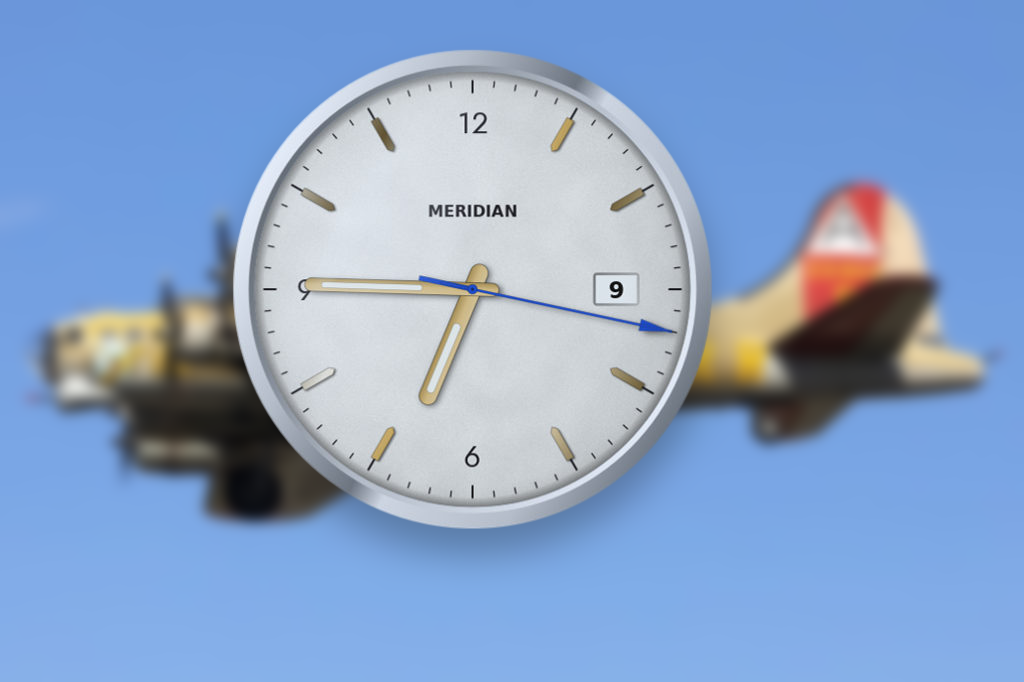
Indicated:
6 h 45 min 17 s
